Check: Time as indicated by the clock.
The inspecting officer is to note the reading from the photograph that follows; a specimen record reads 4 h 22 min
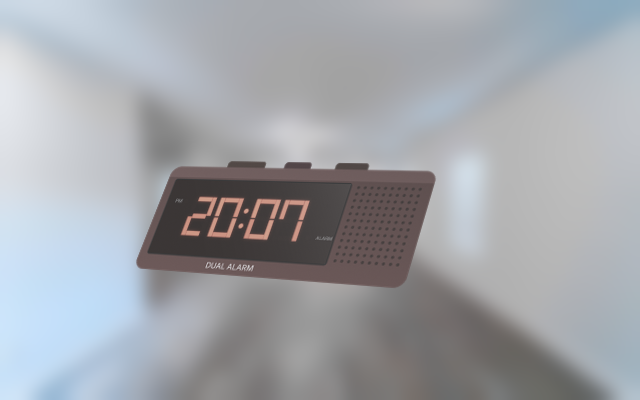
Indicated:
20 h 07 min
